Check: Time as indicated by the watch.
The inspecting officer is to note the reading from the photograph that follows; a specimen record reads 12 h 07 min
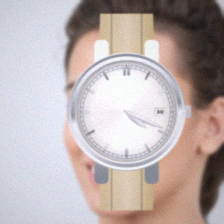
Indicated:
4 h 19 min
